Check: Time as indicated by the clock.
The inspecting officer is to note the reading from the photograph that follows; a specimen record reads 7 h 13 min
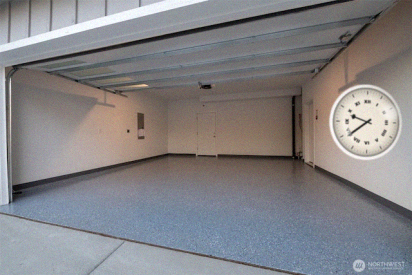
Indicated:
9 h 39 min
